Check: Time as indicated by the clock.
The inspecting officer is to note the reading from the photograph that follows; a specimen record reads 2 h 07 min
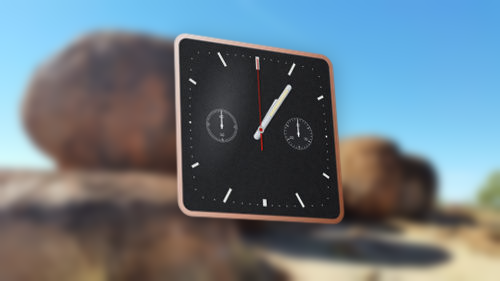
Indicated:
1 h 06 min
